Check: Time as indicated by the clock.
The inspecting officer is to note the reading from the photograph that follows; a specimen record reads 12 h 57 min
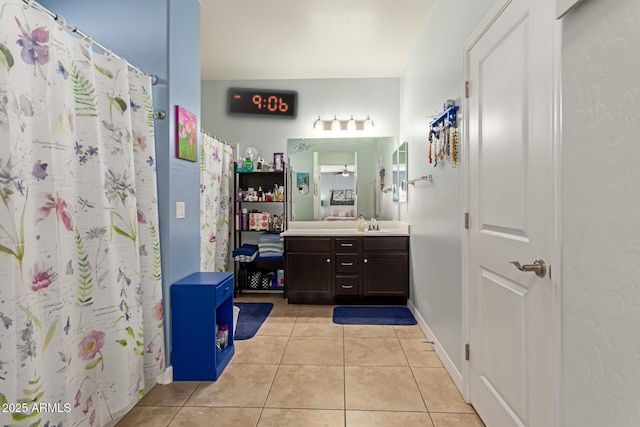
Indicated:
9 h 06 min
